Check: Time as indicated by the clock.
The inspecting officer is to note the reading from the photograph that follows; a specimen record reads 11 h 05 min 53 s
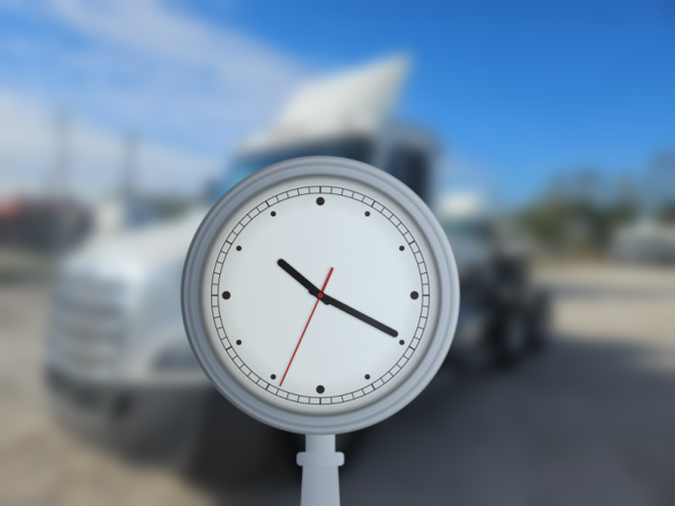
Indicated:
10 h 19 min 34 s
